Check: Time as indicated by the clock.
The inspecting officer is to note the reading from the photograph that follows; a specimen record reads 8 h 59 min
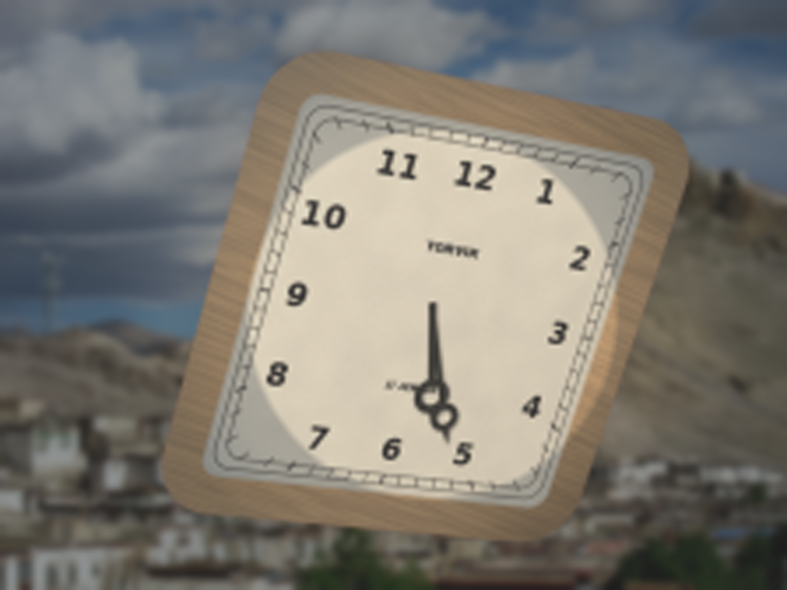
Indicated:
5 h 26 min
